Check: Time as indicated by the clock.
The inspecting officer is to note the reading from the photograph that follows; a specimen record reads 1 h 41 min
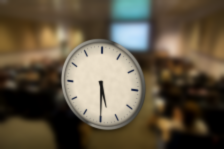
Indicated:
5 h 30 min
